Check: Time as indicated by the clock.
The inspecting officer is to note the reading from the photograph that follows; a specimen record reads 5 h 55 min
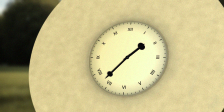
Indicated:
1 h 37 min
